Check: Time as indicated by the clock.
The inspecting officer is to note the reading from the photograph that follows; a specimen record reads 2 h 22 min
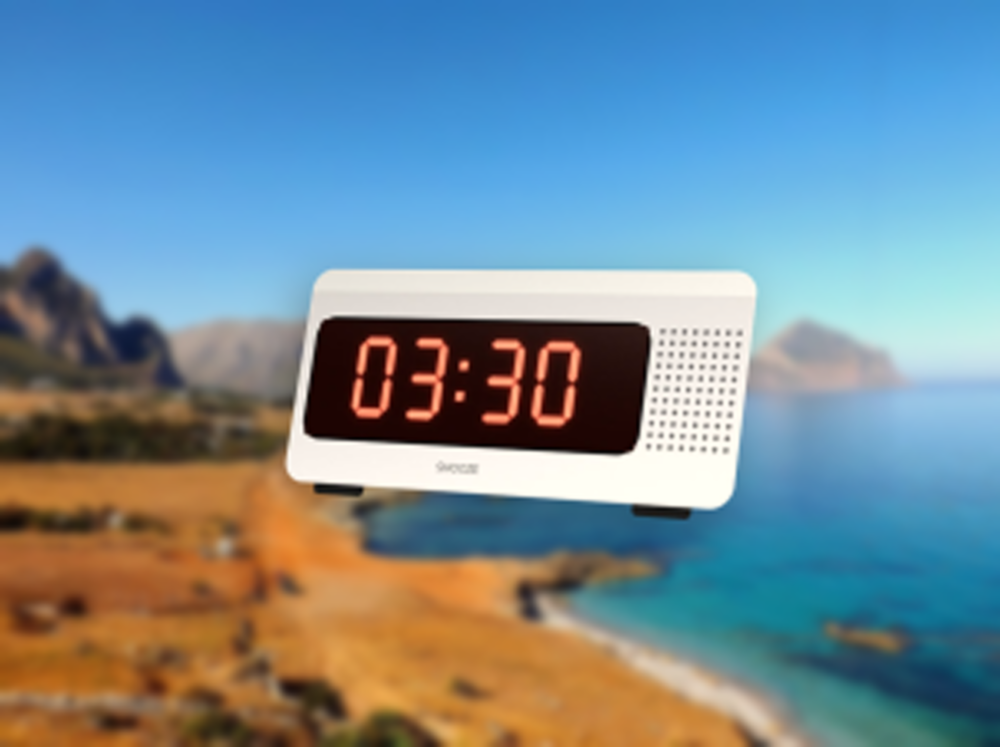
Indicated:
3 h 30 min
